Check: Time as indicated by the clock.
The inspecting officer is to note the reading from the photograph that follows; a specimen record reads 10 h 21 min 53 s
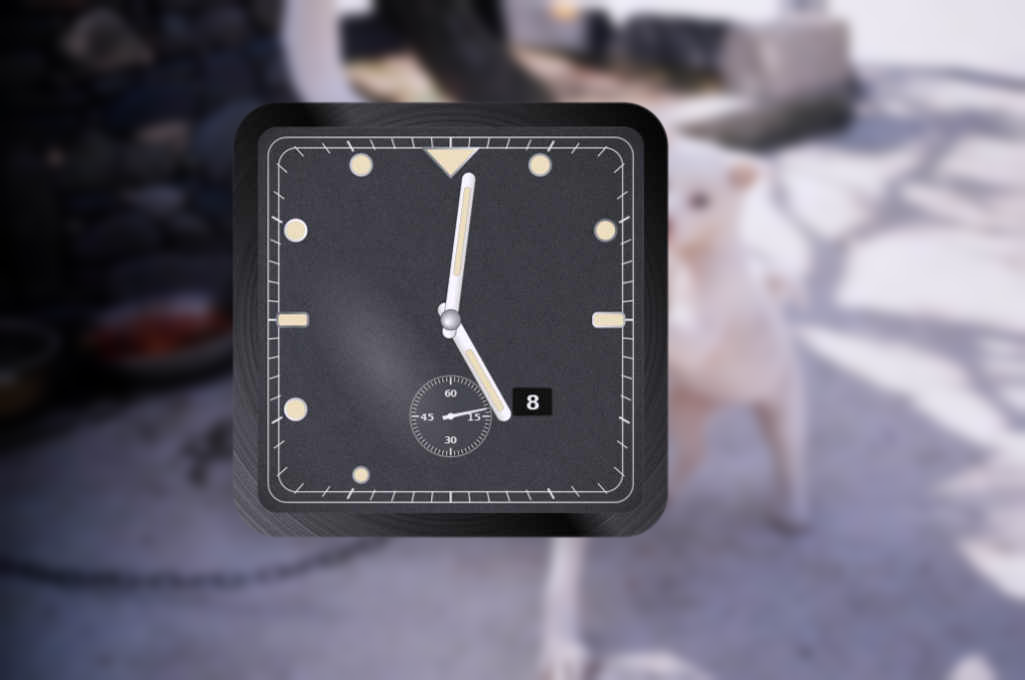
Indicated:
5 h 01 min 13 s
